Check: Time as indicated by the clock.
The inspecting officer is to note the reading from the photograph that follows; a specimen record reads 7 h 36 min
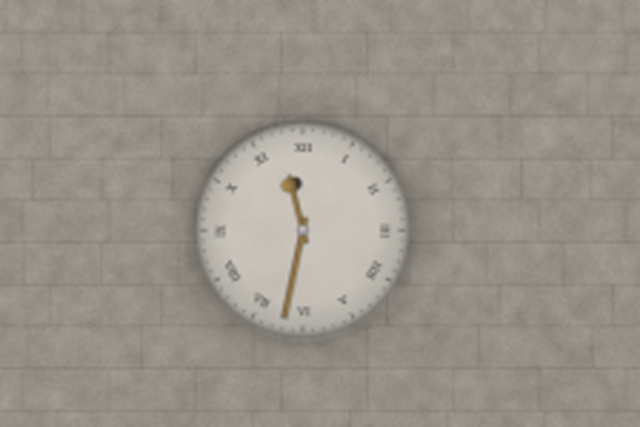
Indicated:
11 h 32 min
